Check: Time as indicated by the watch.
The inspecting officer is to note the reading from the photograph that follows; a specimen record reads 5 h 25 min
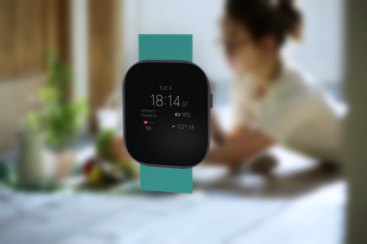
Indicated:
18 h 14 min
